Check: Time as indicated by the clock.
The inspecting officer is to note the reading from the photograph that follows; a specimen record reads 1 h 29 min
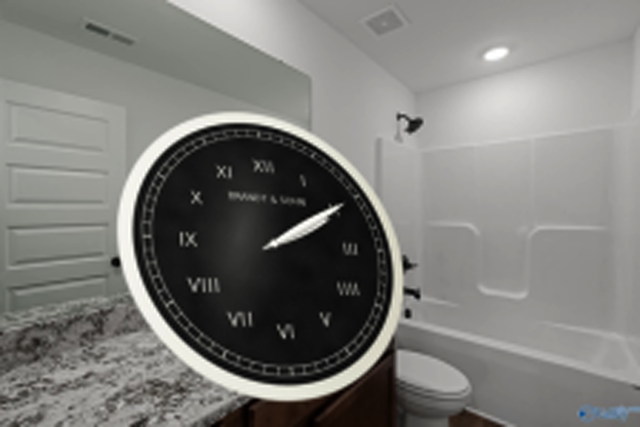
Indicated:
2 h 10 min
